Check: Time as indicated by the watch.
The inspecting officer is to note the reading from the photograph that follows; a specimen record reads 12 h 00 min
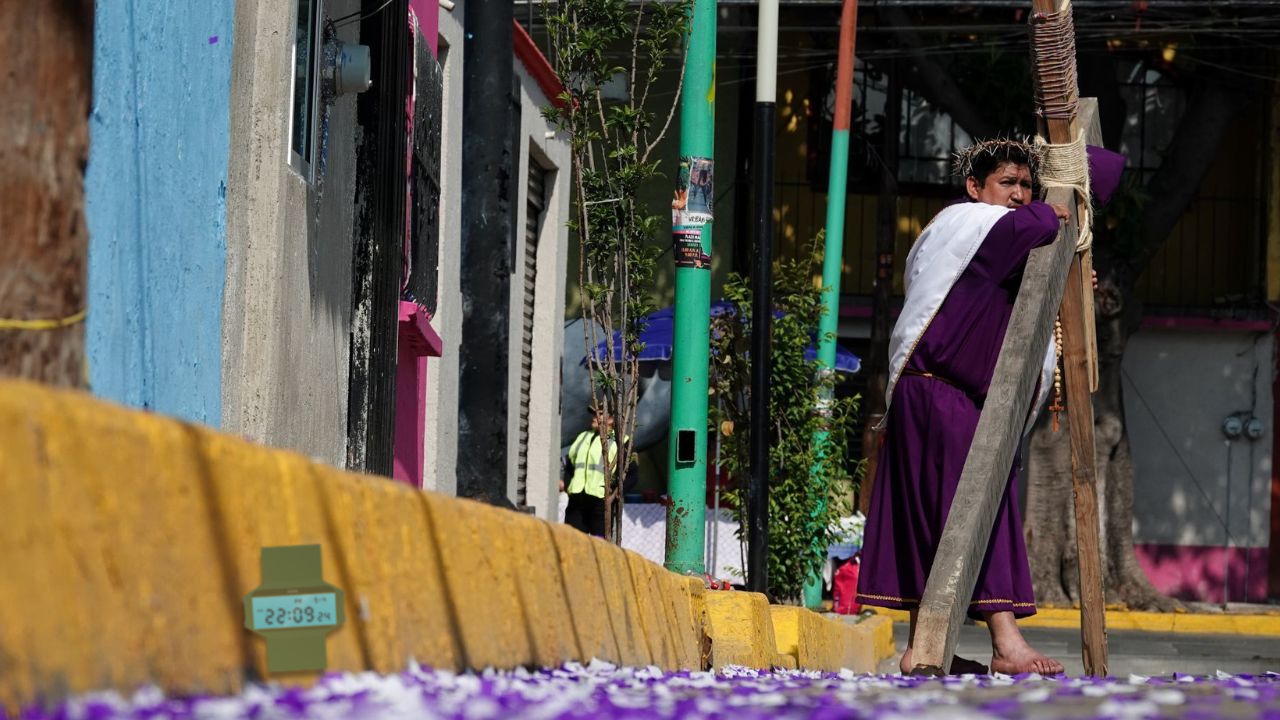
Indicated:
22 h 09 min
